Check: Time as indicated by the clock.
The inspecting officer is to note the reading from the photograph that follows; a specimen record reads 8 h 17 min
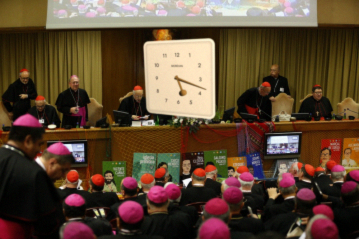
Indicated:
5 h 18 min
